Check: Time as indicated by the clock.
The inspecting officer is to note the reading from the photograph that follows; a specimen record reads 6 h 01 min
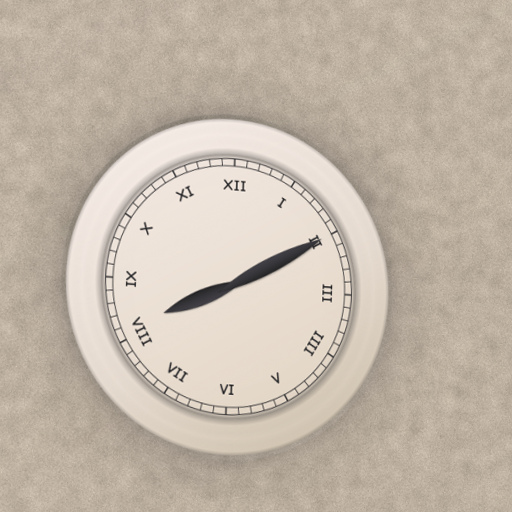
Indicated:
8 h 10 min
